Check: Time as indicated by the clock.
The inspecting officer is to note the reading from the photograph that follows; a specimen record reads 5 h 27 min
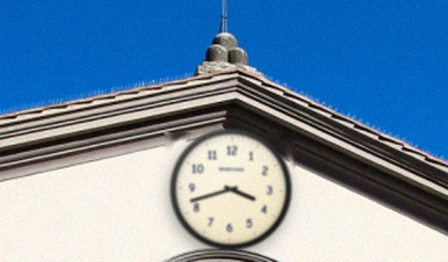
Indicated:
3 h 42 min
